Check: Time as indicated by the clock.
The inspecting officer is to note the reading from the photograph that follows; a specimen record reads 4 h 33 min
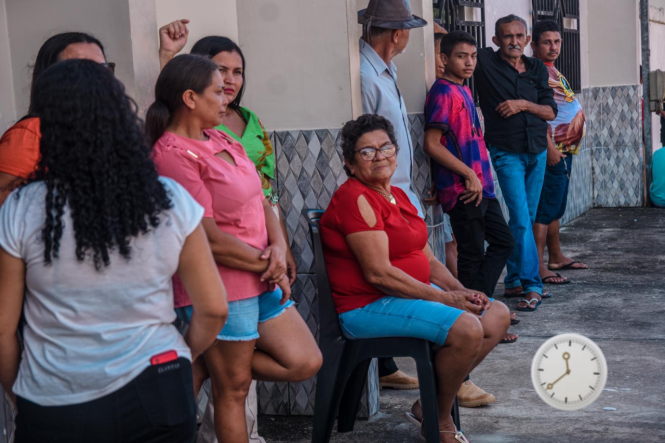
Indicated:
11 h 38 min
